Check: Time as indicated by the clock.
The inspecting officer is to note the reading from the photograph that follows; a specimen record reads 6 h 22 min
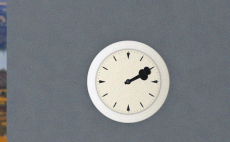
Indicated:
2 h 10 min
